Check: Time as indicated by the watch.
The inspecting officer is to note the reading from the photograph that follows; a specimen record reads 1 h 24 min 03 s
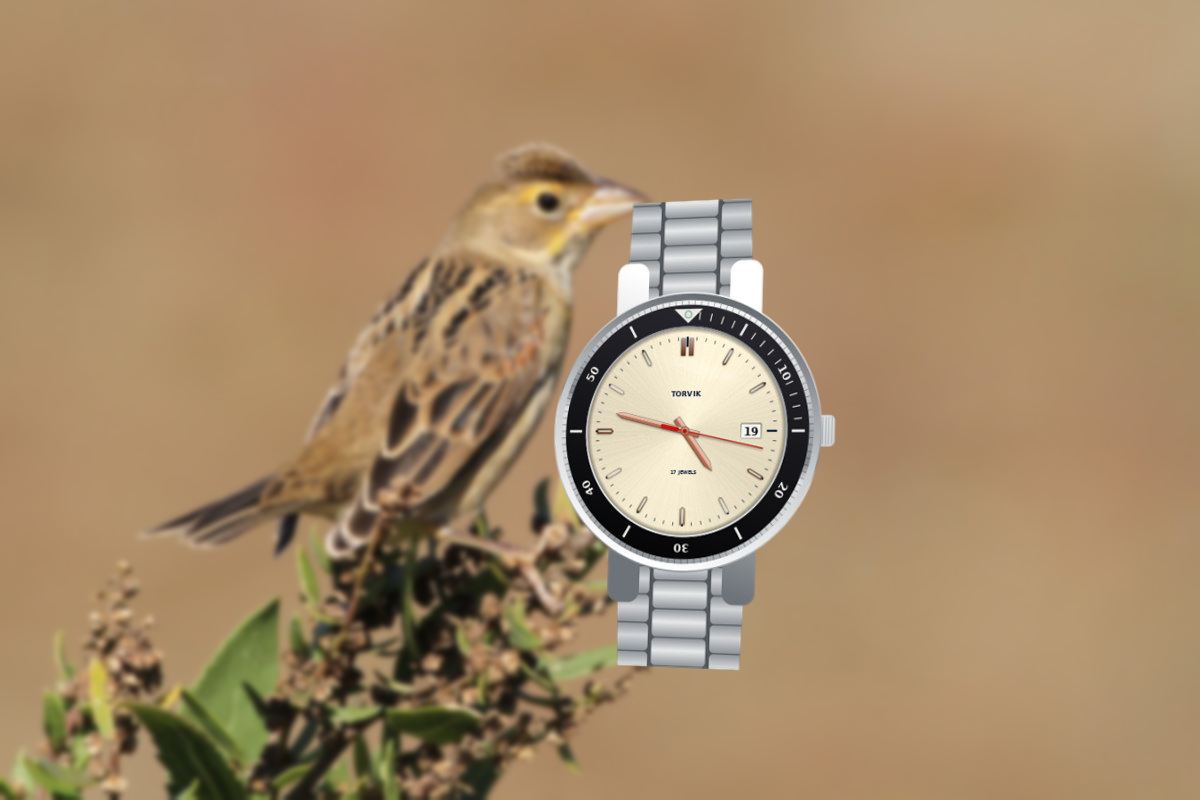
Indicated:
4 h 47 min 17 s
